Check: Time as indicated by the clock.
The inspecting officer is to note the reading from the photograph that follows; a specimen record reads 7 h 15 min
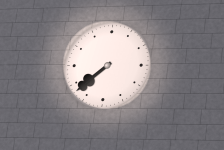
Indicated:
7 h 38 min
